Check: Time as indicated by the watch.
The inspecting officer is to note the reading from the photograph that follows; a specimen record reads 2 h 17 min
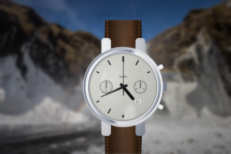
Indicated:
4 h 41 min
